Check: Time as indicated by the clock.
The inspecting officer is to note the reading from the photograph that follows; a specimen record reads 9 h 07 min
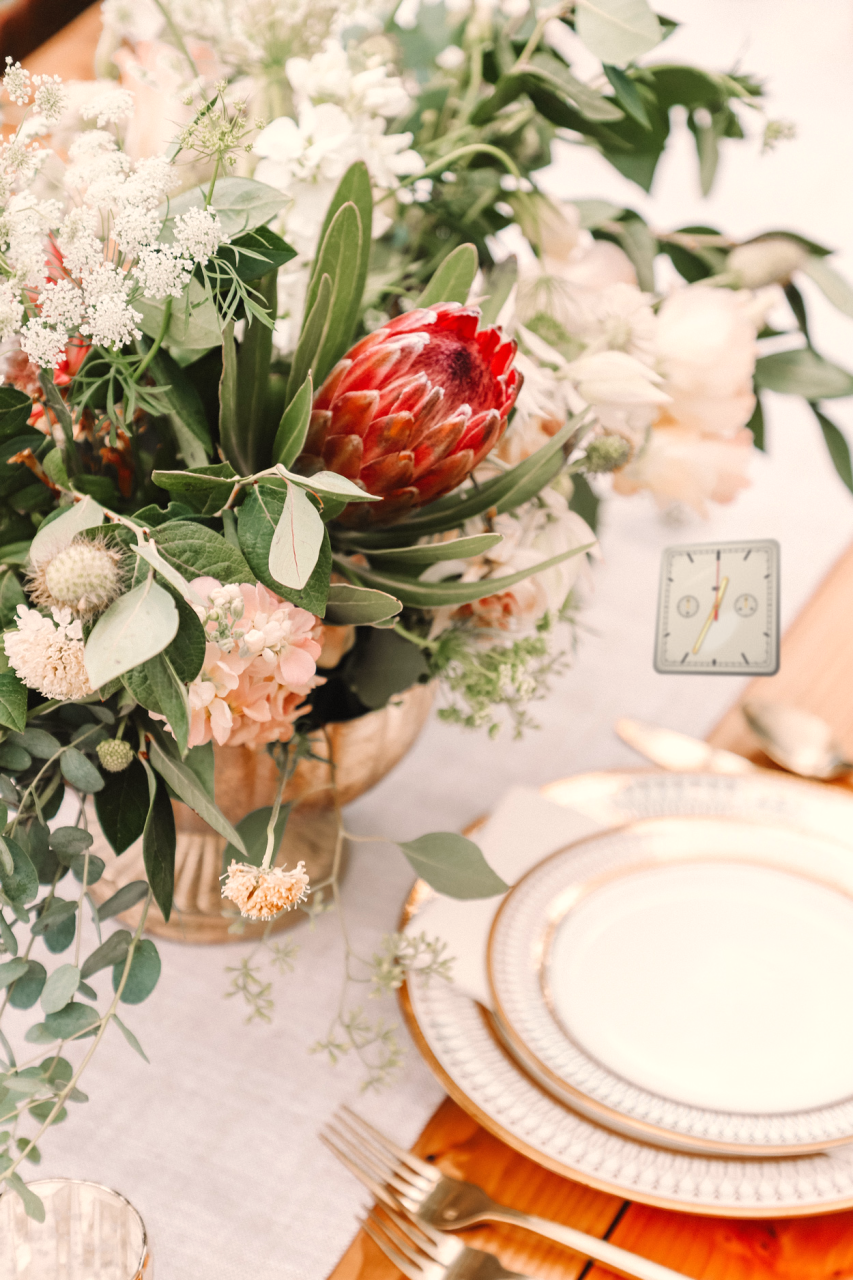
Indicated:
12 h 34 min
